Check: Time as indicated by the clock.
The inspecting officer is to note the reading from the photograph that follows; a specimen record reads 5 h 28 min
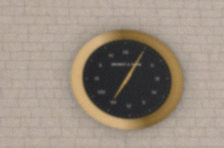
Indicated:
7 h 05 min
